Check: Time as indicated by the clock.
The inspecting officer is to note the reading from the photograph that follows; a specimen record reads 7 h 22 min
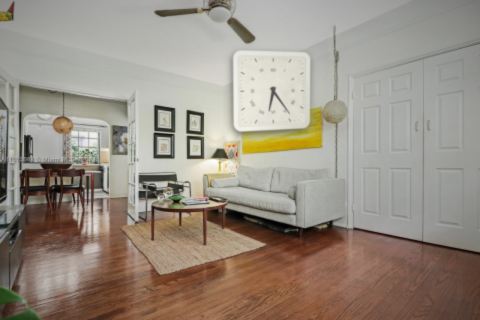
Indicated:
6 h 24 min
